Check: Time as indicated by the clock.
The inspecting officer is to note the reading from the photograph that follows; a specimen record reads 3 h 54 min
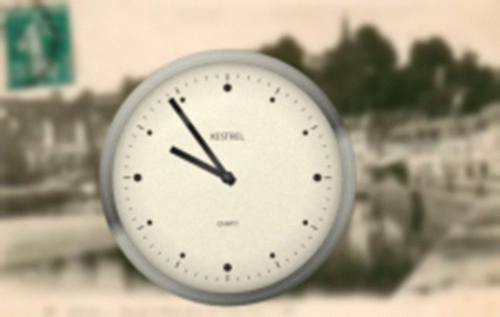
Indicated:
9 h 54 min
